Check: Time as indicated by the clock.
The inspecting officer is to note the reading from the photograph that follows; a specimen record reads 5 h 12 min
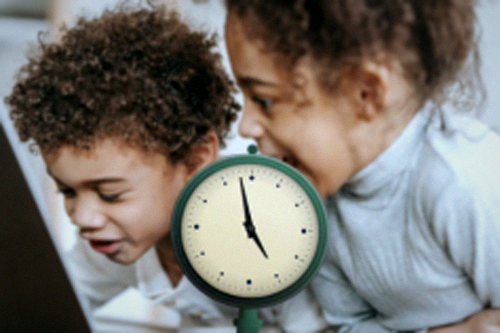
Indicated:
4 h 58 min
